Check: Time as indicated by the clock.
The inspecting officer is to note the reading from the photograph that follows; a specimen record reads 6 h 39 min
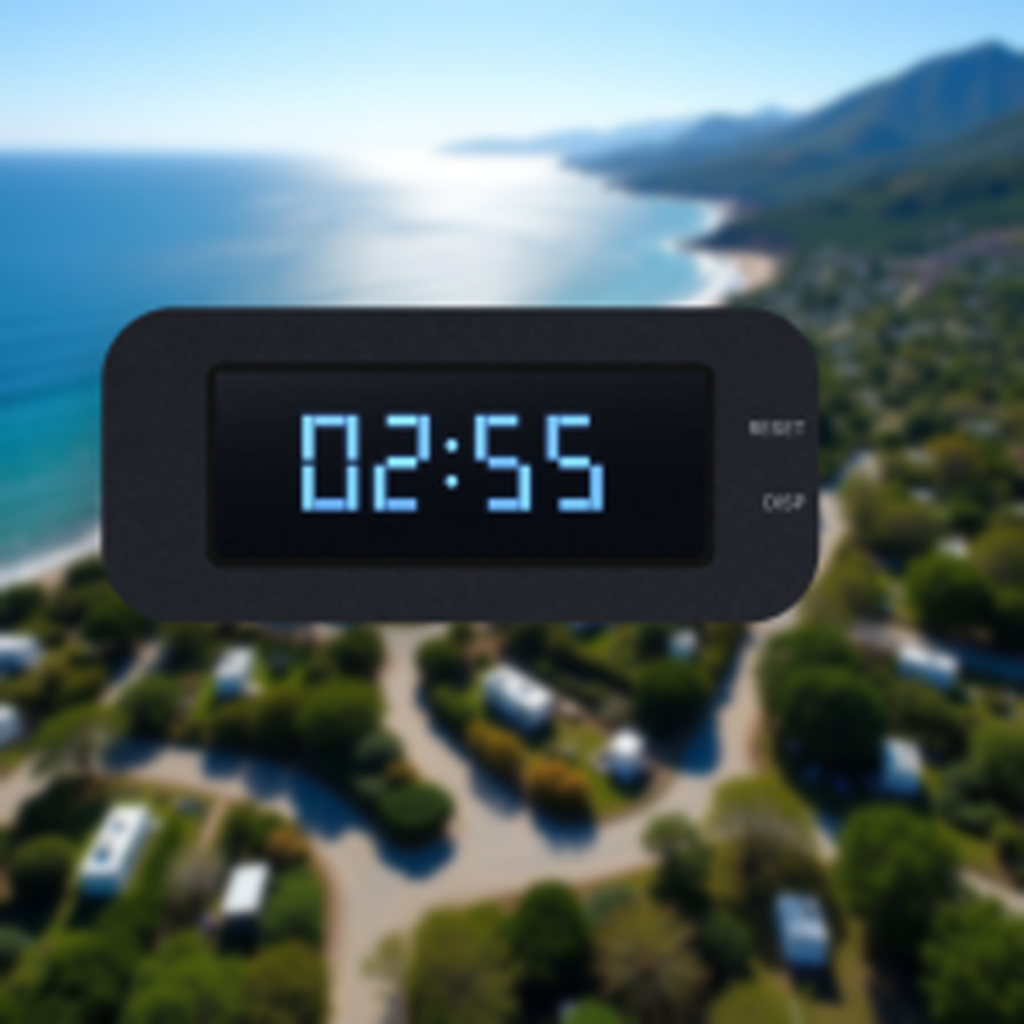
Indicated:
2 h 55 min
